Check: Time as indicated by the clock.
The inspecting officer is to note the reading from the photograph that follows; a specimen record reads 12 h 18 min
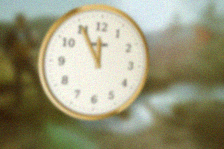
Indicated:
11 h 55 min
